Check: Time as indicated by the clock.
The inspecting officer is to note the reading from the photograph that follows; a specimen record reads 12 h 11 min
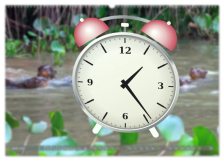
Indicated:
1 h 24 min
